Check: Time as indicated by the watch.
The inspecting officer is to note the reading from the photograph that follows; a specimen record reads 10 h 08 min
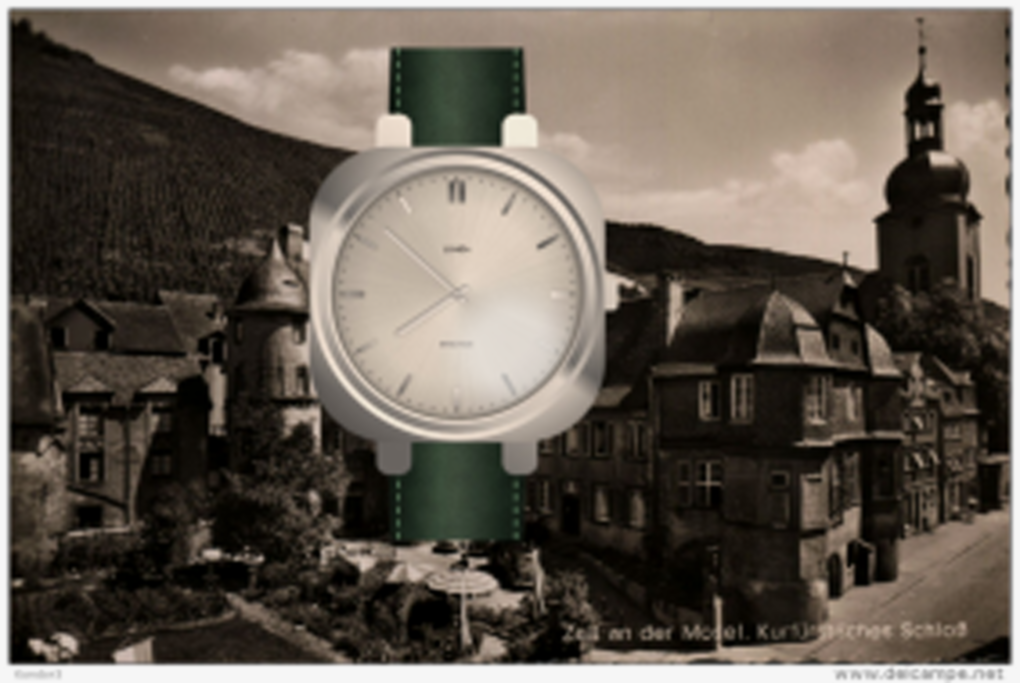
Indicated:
7 h 52 min
